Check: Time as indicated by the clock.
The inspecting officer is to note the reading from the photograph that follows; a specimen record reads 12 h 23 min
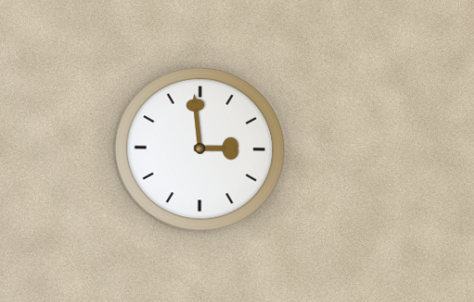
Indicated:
2 h 59 min
